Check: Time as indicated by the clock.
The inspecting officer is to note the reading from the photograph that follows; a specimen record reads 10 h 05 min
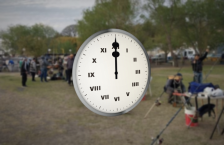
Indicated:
12 h 00 min
